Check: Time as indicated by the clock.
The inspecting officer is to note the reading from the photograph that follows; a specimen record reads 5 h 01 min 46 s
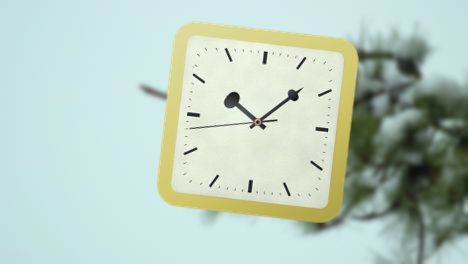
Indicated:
10 h 07 min 43 s
